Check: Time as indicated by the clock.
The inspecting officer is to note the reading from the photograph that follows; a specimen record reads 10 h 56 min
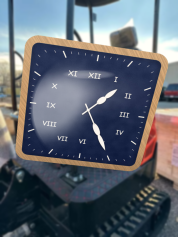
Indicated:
1 h 25 min
